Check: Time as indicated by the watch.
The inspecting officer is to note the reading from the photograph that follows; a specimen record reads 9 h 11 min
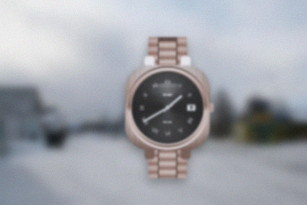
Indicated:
1 h 40 min
